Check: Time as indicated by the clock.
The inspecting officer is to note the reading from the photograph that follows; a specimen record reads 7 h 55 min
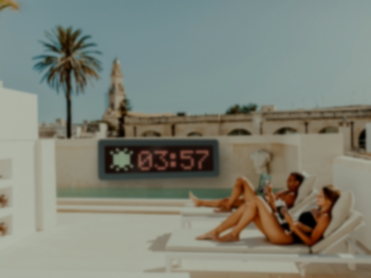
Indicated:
3 h 57 min
